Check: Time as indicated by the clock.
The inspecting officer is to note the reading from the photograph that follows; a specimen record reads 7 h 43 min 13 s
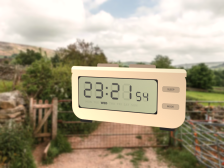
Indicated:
23 h 21 min 54 s
